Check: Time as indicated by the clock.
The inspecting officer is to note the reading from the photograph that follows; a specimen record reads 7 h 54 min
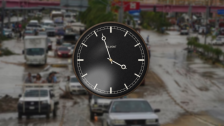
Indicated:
3 h 57 min
